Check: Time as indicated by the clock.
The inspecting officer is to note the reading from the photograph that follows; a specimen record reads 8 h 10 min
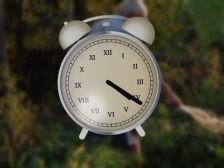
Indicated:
4 h 21 min
